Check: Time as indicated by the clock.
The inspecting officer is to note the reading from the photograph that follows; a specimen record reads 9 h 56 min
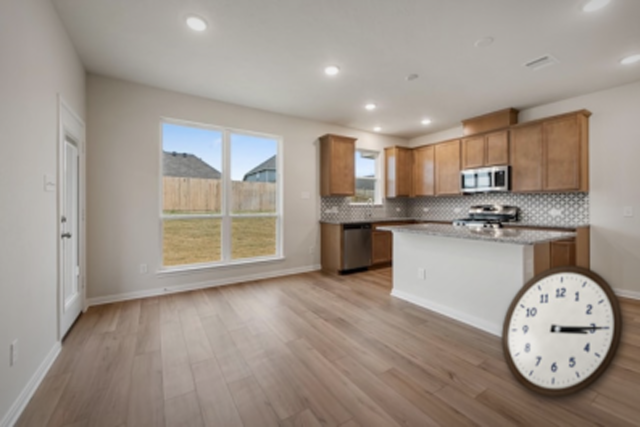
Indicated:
3 h 15 min
